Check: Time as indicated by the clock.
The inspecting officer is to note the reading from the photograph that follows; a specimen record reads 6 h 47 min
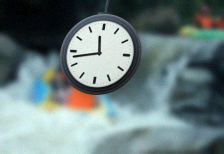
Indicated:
11 h 43 min
